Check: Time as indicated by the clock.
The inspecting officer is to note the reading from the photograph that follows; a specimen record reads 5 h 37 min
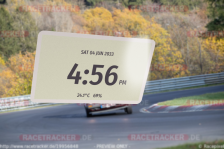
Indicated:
4 h 56 min
